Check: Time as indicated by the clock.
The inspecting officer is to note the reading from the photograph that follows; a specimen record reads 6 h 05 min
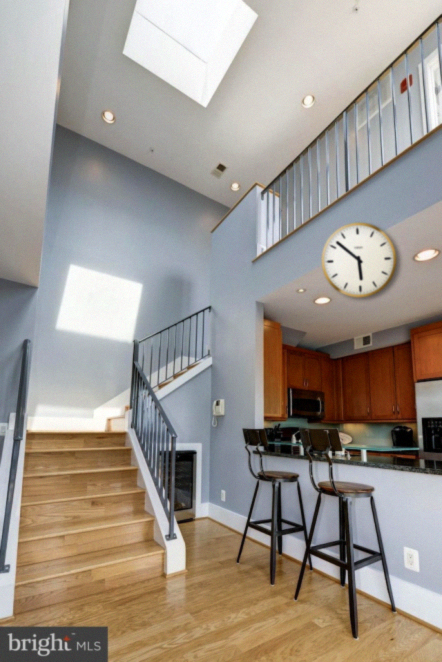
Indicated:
5 h 52 min
